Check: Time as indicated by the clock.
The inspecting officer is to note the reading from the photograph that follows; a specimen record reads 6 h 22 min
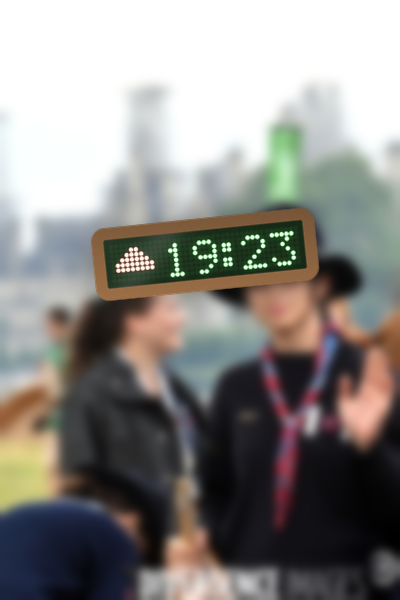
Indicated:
19 h 23 min
